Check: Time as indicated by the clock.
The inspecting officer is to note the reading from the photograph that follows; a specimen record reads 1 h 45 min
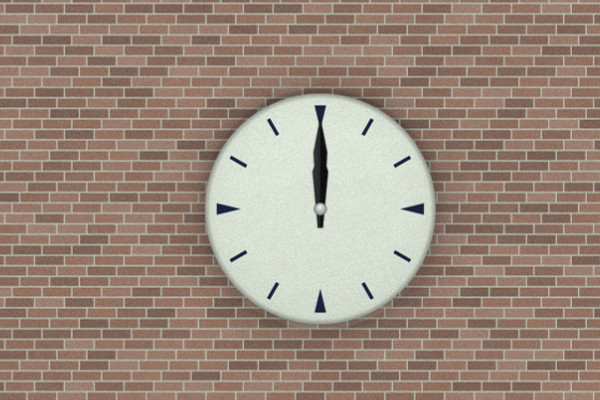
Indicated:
12 h 00 min
